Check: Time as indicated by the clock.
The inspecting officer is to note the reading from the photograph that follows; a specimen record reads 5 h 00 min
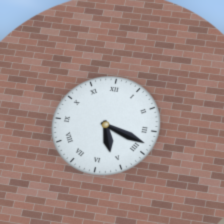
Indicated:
5 h 18 min
